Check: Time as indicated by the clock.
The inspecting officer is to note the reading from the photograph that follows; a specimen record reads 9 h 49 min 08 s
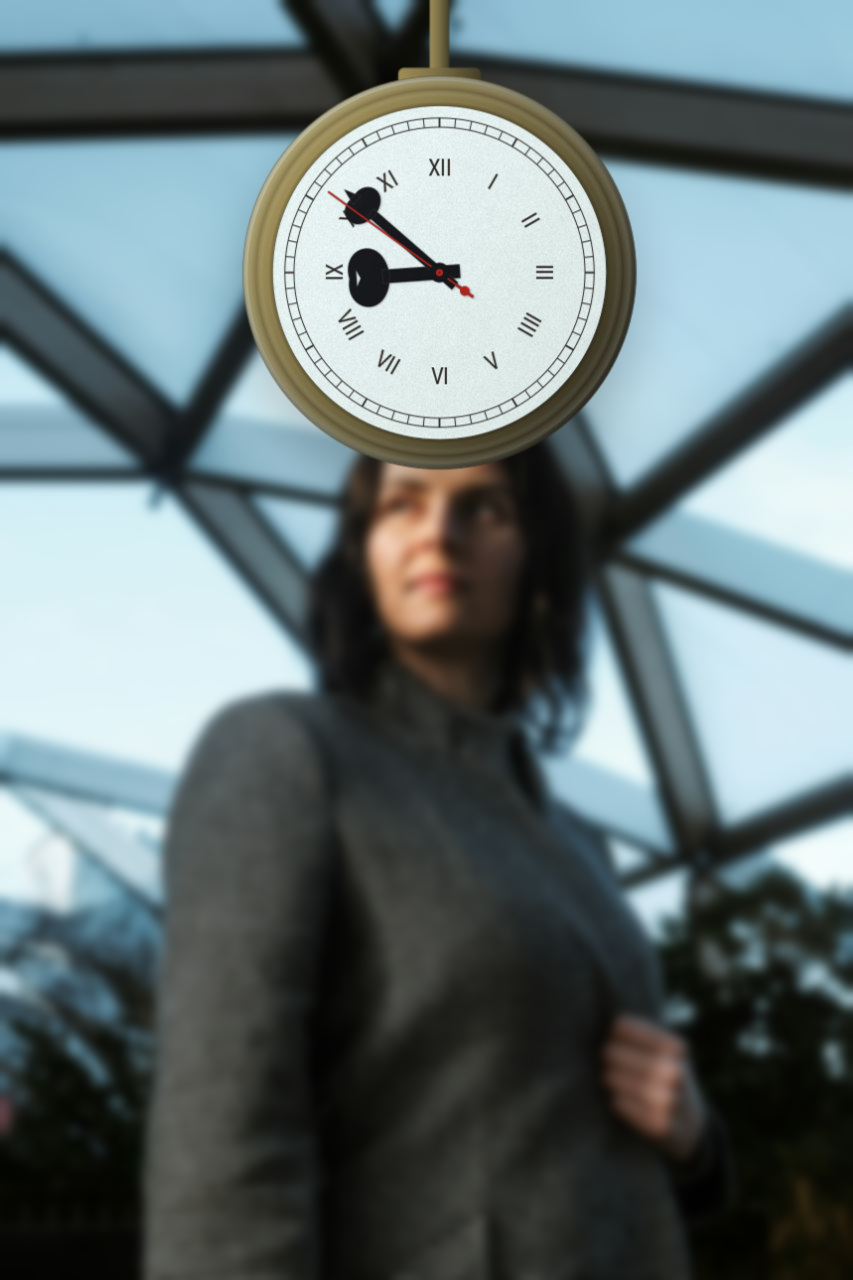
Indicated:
8 h 51 min 51 s
